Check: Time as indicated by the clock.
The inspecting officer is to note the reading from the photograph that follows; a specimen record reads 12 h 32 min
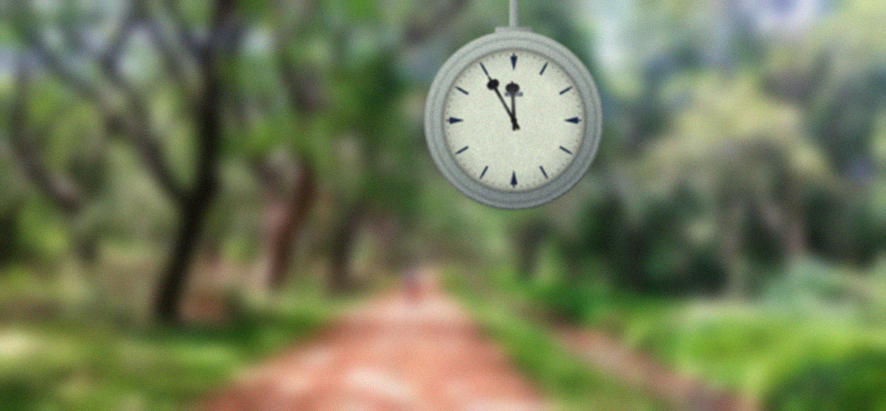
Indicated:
11 h 55 min
